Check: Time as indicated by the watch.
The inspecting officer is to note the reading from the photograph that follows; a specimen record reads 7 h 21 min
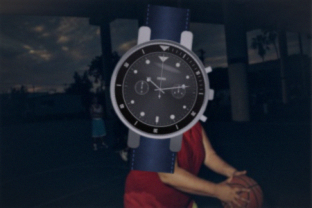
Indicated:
10 h 13 min
